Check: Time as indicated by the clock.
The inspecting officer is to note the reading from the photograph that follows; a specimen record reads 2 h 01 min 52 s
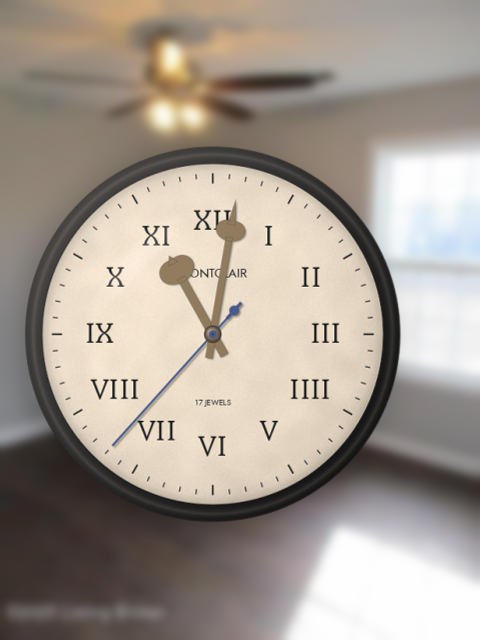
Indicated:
11 h 01 min 37 s
